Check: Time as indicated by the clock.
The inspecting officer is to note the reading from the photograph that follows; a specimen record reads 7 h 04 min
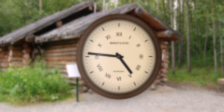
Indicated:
4 h 46 min
